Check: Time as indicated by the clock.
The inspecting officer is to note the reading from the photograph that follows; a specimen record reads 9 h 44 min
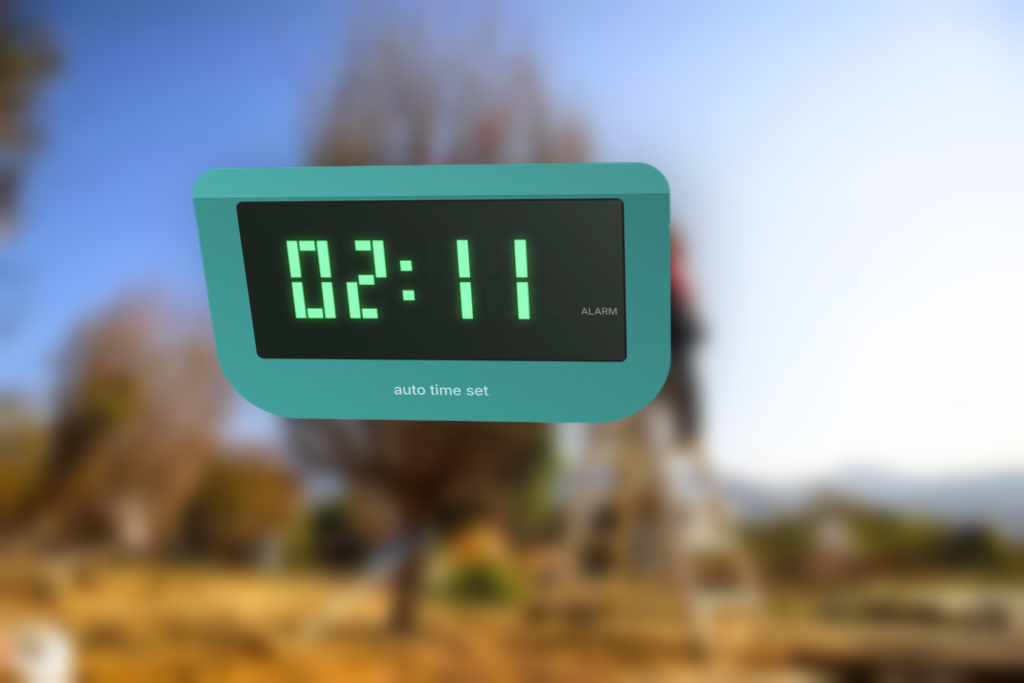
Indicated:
2 h 11 min
